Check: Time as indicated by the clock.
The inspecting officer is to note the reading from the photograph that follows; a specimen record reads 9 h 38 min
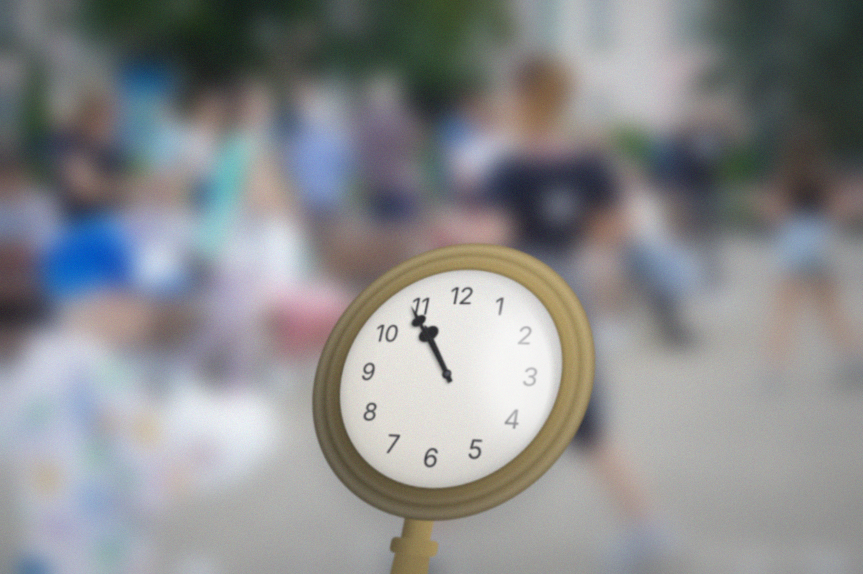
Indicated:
10 h 54 min
